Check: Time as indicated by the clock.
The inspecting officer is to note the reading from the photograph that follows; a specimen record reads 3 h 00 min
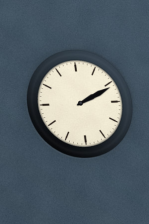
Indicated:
2 h 11 min
